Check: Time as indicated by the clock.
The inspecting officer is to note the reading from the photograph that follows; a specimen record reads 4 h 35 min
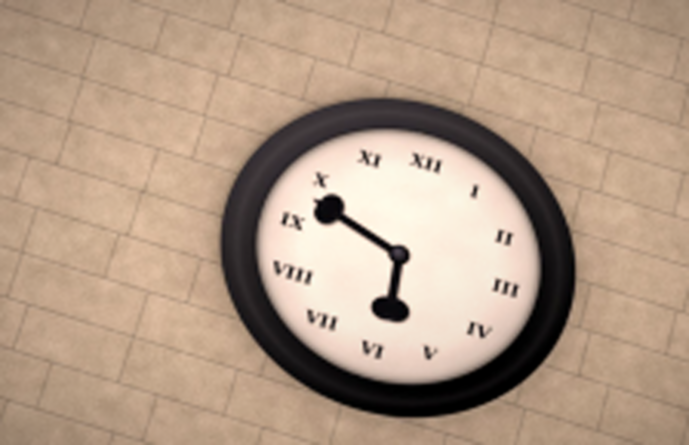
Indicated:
5 h 48 min
